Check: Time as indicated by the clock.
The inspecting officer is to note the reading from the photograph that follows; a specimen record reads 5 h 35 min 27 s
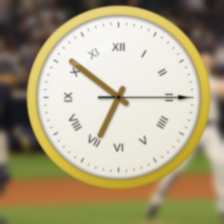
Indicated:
6 h 51 min 15 s
